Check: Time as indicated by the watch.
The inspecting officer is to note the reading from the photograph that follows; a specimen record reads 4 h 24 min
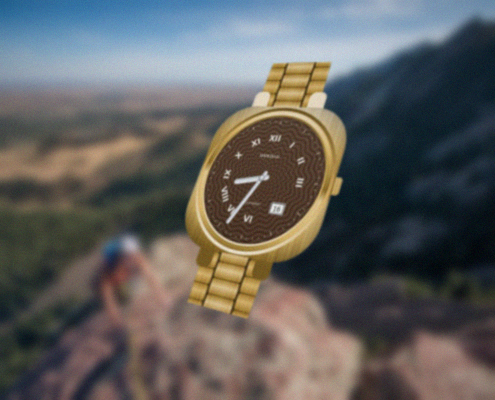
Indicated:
8 h 34 min
